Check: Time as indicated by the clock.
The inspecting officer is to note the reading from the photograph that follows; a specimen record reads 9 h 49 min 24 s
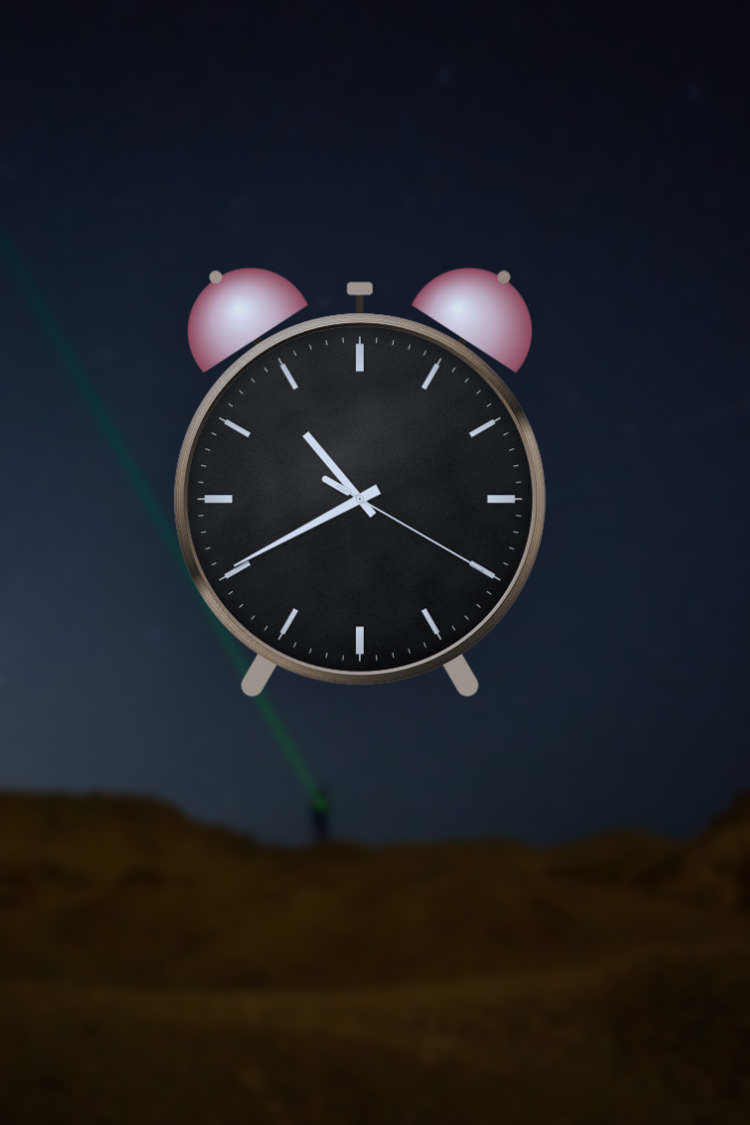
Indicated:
10 h 40 min 20 s
